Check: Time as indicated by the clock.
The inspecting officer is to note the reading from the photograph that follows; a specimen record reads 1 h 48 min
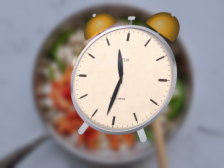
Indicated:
11 h 32 min
